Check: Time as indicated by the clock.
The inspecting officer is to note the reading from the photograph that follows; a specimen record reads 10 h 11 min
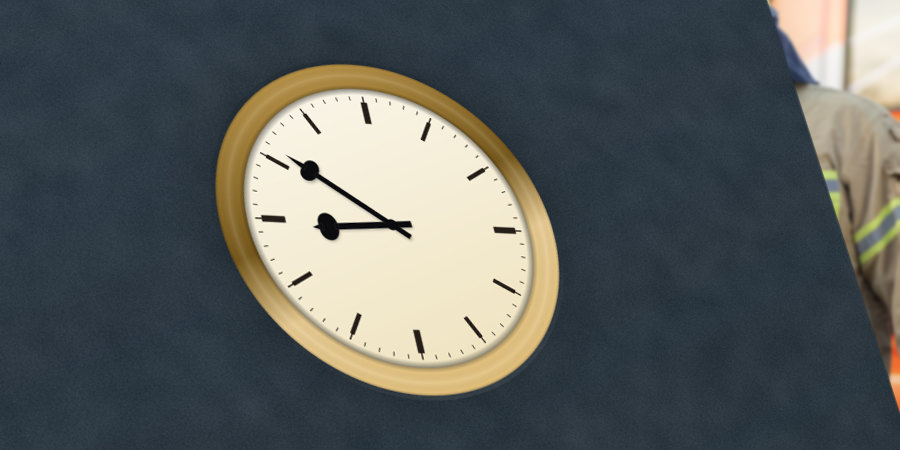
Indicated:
8 h 51 min
